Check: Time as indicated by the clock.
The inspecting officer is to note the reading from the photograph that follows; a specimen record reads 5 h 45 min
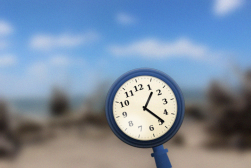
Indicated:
1 h 24 min
